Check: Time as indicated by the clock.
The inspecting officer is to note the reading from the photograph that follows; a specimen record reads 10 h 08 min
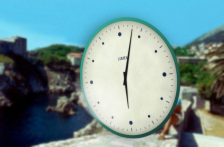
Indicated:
6 h 03 min
